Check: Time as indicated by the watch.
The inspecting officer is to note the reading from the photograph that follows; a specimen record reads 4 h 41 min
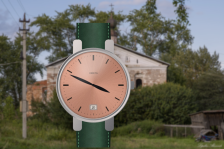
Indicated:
3 h 49 min
